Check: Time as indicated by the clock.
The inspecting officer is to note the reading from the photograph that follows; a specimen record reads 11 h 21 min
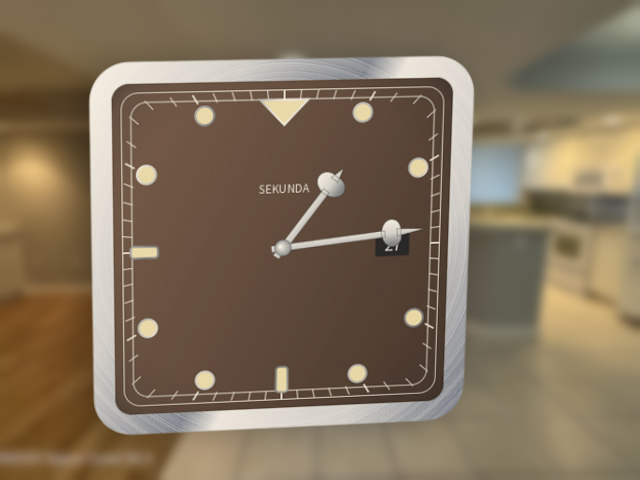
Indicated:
1 h 14 min
